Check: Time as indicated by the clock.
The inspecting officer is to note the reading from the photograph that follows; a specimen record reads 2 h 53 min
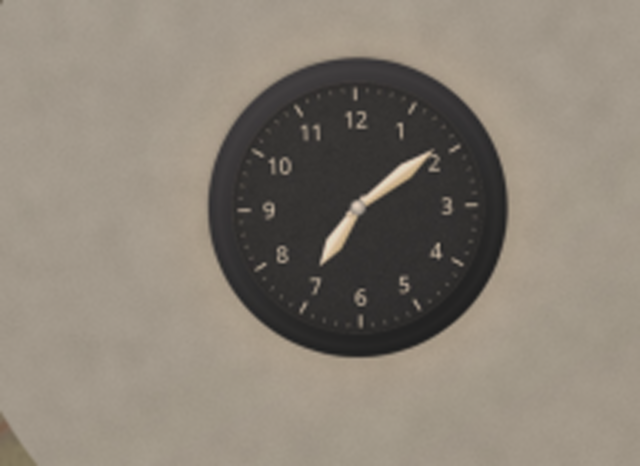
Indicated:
7 h 09 min
